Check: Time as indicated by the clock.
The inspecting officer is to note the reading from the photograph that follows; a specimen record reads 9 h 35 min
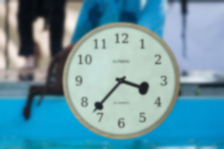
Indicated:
3 h 37 min
